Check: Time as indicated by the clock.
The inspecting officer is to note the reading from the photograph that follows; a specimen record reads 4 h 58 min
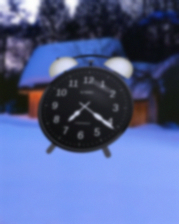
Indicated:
7 h 21 min
